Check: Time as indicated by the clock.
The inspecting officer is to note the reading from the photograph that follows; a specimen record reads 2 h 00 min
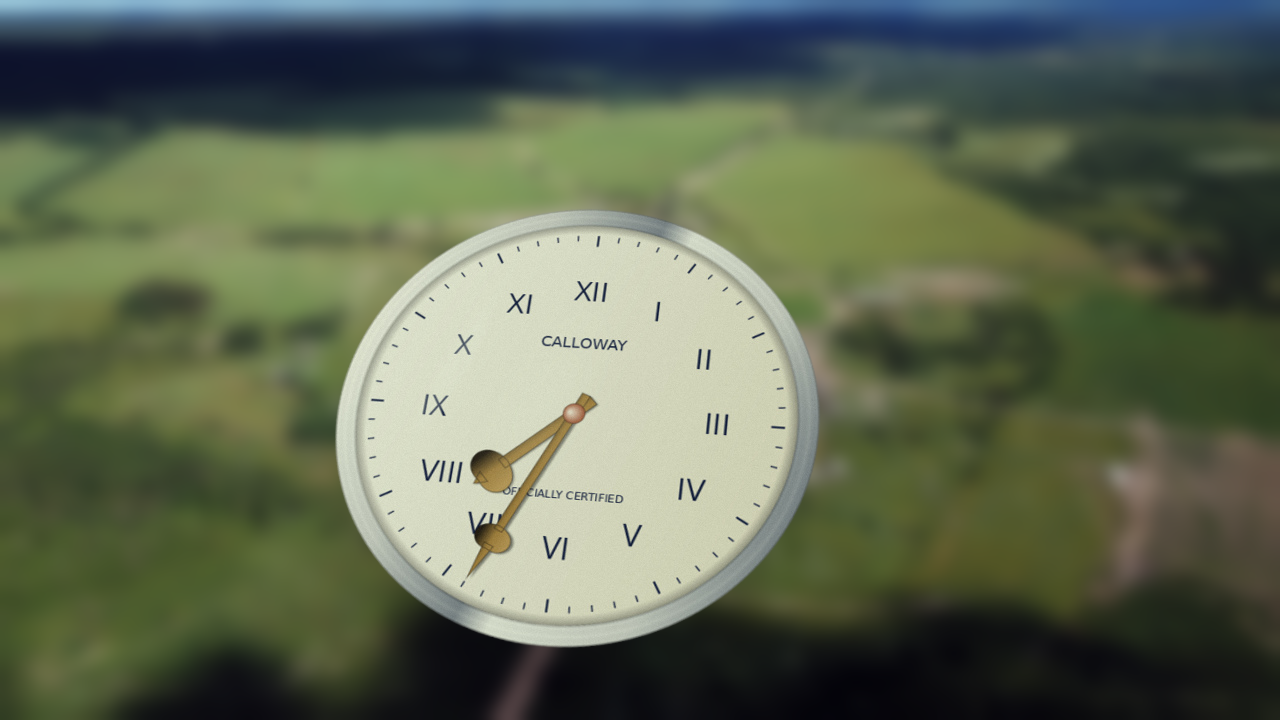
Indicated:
7 h 34 min
